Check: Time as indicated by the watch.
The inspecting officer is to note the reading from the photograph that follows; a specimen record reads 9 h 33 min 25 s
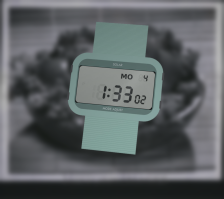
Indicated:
1 h 33 min 02 s
